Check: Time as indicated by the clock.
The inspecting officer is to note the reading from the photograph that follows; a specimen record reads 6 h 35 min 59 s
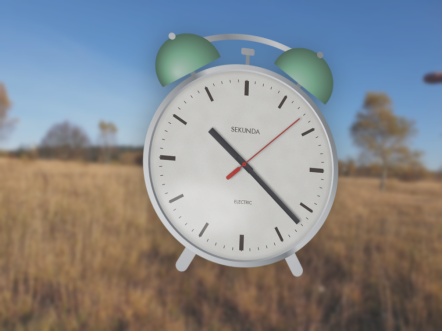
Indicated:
10 h 22 min 08 s
